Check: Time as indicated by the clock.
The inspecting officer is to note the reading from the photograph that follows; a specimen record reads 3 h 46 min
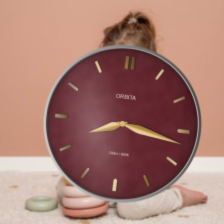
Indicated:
8 h 17 min
